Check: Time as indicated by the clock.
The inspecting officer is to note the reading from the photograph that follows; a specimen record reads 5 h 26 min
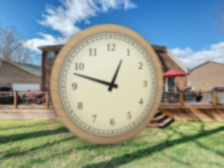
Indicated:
12 h 48 min
